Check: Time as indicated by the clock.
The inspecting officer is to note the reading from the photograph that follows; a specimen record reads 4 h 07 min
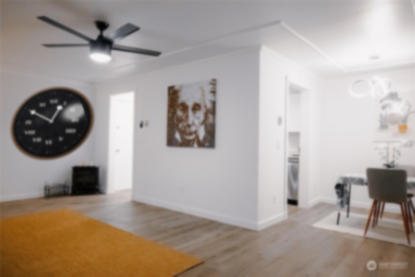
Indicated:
12 h 50 min
